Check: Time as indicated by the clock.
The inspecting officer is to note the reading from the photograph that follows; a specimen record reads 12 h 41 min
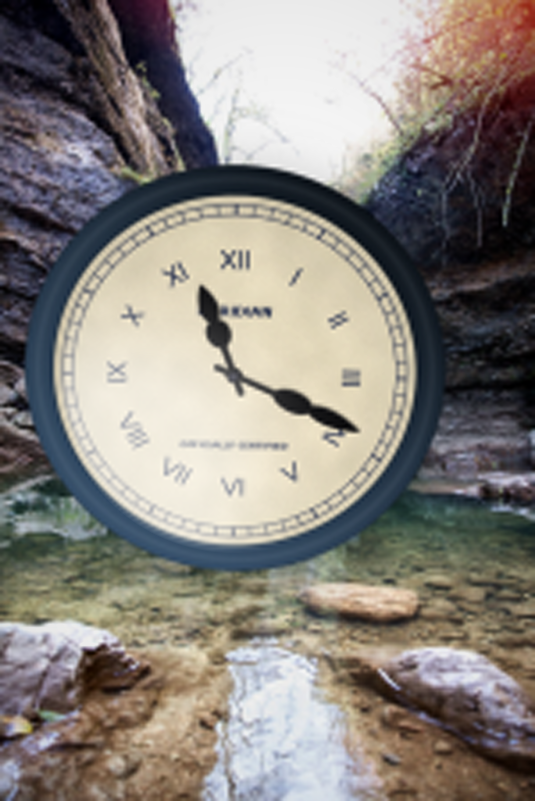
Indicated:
11 h 19 min
